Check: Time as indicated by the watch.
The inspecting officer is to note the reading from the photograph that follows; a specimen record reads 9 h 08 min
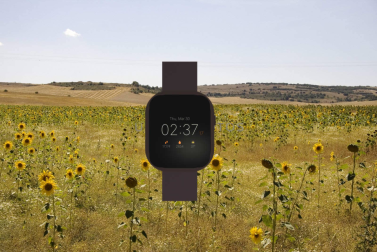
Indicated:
2 h 37 min
